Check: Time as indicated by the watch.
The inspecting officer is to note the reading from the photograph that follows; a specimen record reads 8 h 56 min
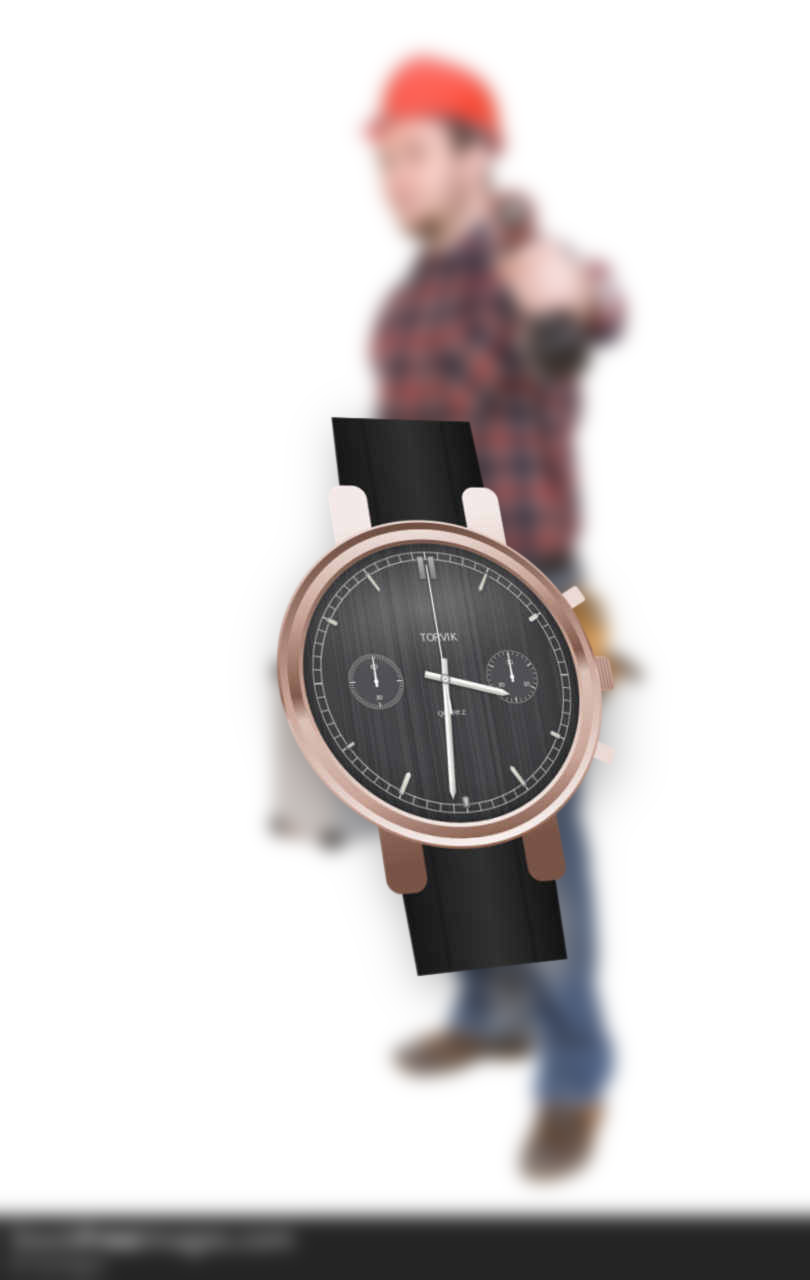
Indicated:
3 h 31 min
